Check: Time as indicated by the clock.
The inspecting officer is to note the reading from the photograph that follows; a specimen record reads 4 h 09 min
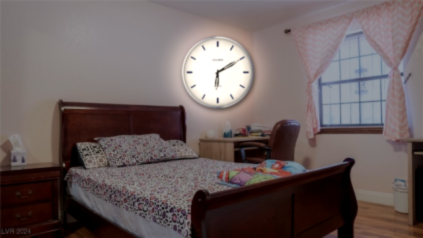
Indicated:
6 h 10 min
